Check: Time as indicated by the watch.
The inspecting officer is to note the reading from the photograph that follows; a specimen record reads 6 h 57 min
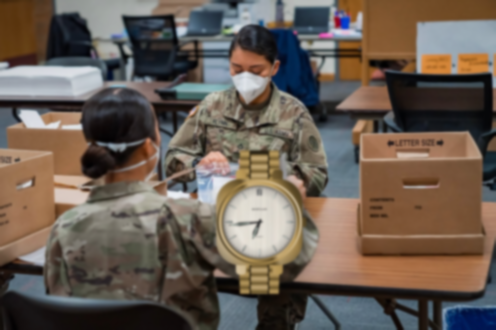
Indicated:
6 h 44 min
